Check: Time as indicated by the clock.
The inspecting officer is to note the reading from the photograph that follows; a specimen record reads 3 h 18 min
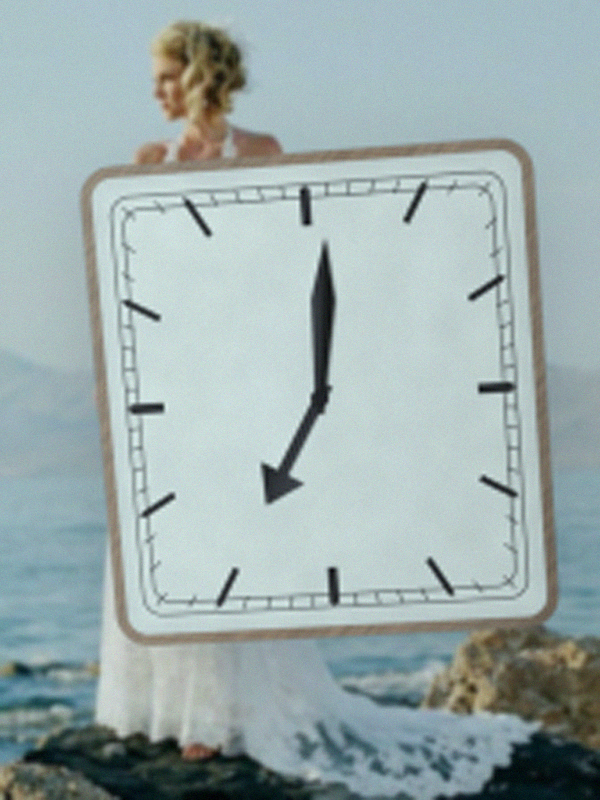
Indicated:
7 h 01 min
